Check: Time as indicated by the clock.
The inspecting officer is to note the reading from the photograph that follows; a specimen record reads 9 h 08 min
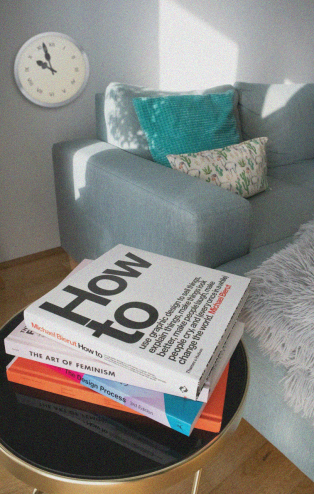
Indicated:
9 h 57 min
